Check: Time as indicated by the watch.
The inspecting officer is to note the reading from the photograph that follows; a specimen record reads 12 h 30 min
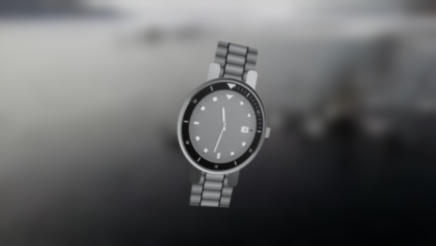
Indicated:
11 h 32 min
